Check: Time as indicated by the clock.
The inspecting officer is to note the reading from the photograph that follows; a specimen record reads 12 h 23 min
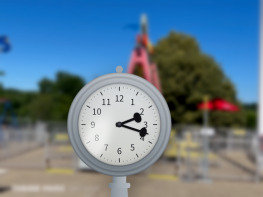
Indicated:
2 h 18 min
